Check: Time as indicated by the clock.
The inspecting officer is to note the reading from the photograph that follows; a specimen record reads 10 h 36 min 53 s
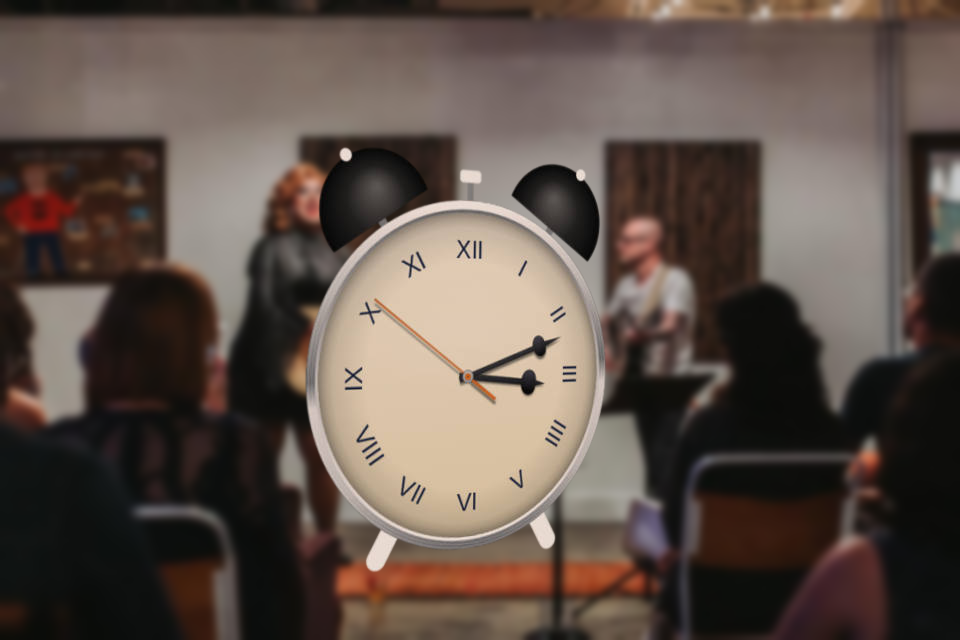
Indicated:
3 h 11 min 51 s
